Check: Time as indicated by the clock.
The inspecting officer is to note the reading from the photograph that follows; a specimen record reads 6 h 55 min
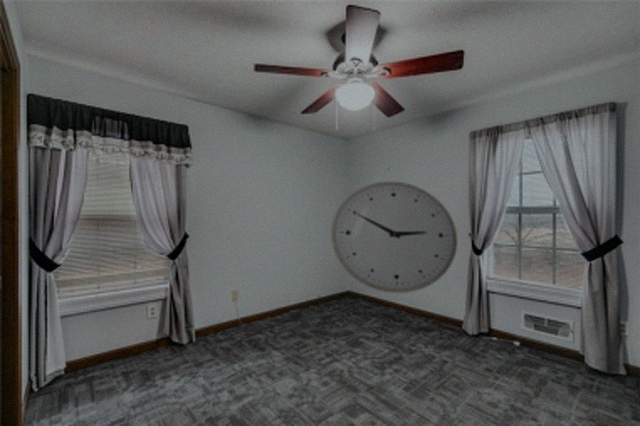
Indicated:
2 h 50 min
